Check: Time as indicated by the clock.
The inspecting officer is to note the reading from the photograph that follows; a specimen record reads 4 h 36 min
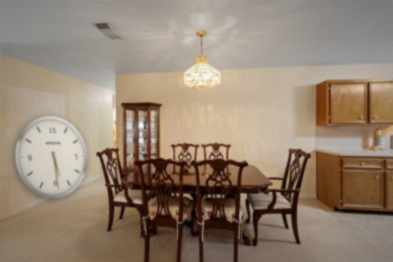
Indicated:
5 h 29 min
